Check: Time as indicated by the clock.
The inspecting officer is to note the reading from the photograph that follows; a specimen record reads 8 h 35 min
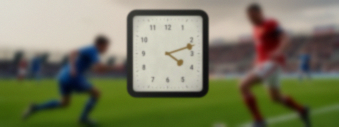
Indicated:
4 h 12 min
